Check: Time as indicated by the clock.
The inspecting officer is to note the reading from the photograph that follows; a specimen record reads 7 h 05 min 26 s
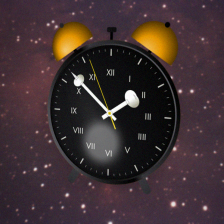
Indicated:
1 h 51 min 56 s
